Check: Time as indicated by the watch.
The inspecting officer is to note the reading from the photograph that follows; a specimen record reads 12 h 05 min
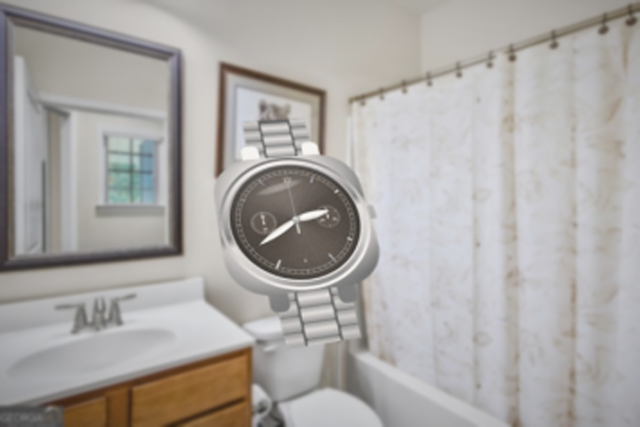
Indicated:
2 h 40 min
